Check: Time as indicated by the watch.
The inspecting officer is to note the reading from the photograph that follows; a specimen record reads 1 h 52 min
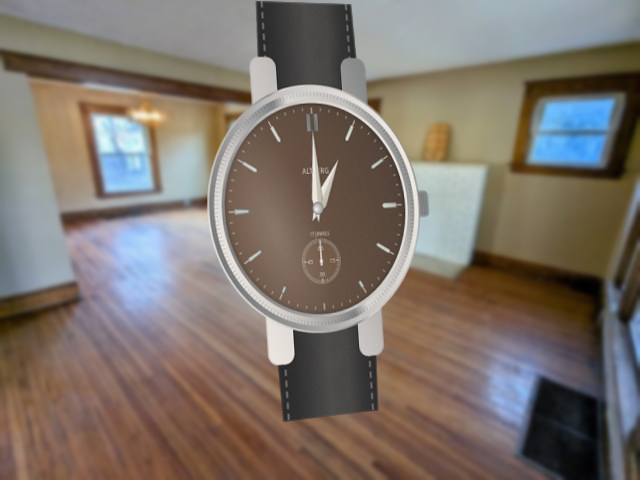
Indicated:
1 h 00 min
